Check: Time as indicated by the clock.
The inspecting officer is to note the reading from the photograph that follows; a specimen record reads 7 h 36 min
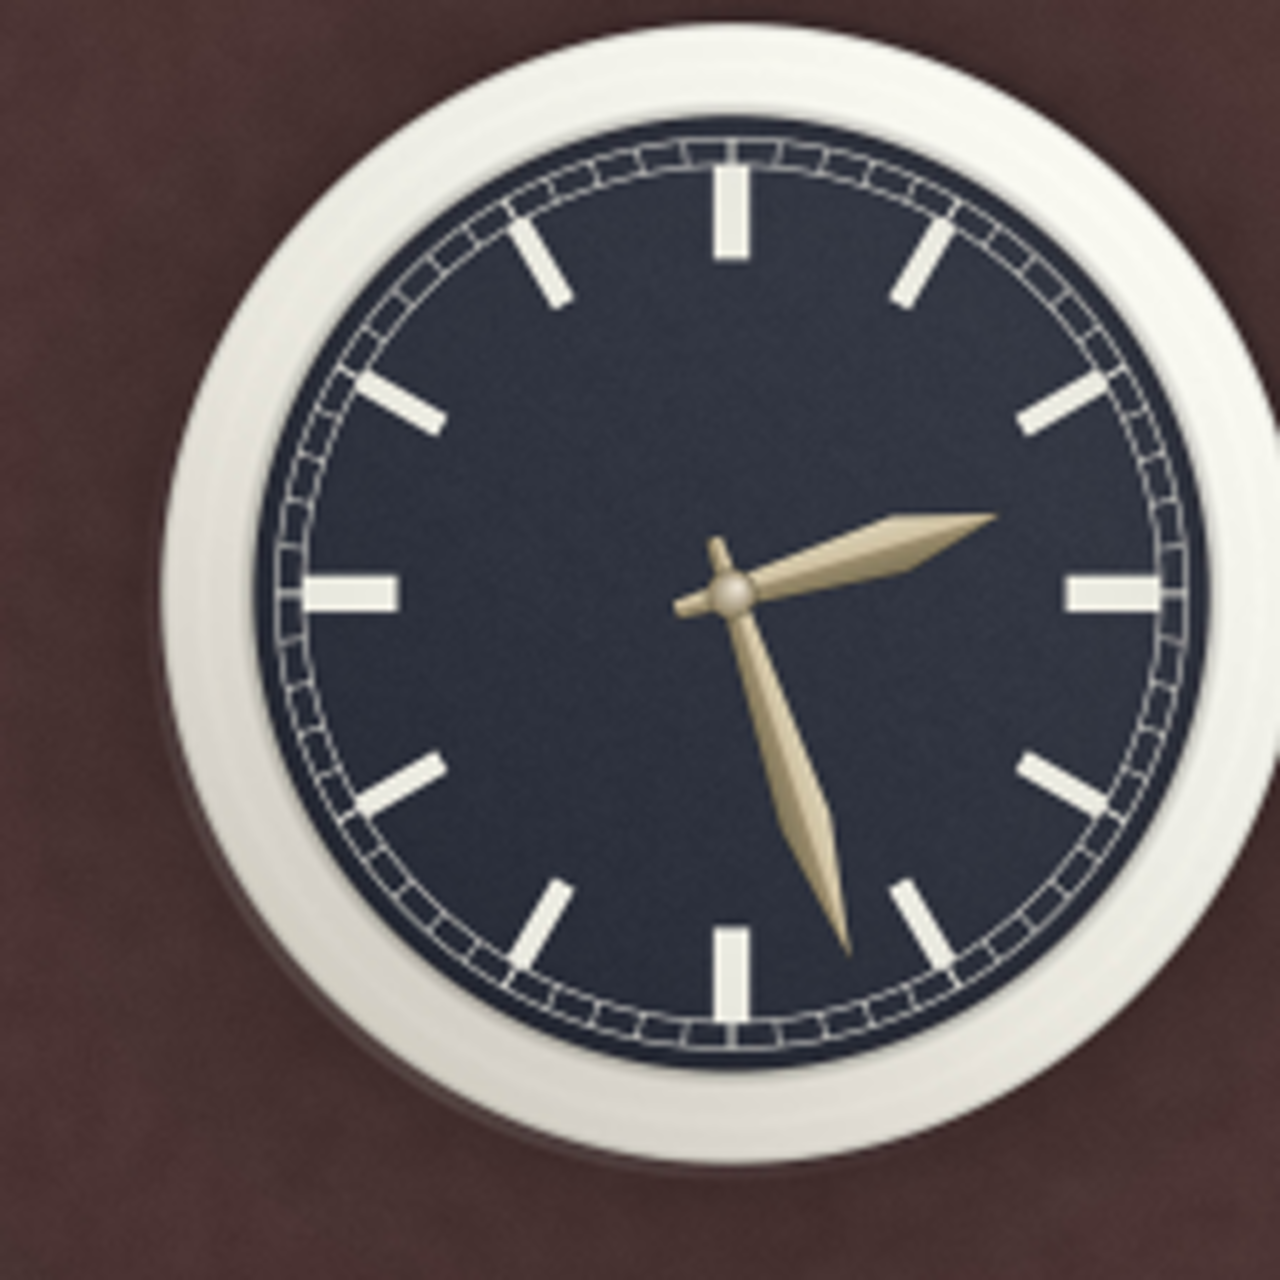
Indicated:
2 h 27 min
